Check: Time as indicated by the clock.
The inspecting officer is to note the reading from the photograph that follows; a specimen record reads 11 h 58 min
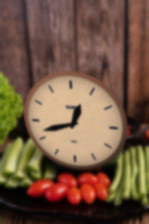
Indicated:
12 h 42 min
